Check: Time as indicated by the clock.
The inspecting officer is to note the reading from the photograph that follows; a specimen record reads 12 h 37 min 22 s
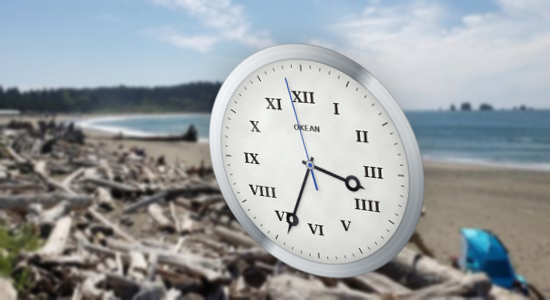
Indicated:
3 h 33 min 58 s
